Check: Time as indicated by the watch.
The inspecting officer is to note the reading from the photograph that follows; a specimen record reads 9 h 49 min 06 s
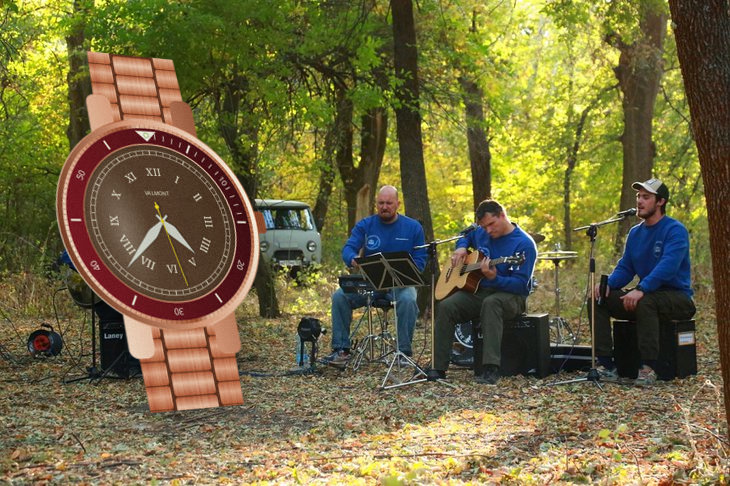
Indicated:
4 h 37 min 28 s
